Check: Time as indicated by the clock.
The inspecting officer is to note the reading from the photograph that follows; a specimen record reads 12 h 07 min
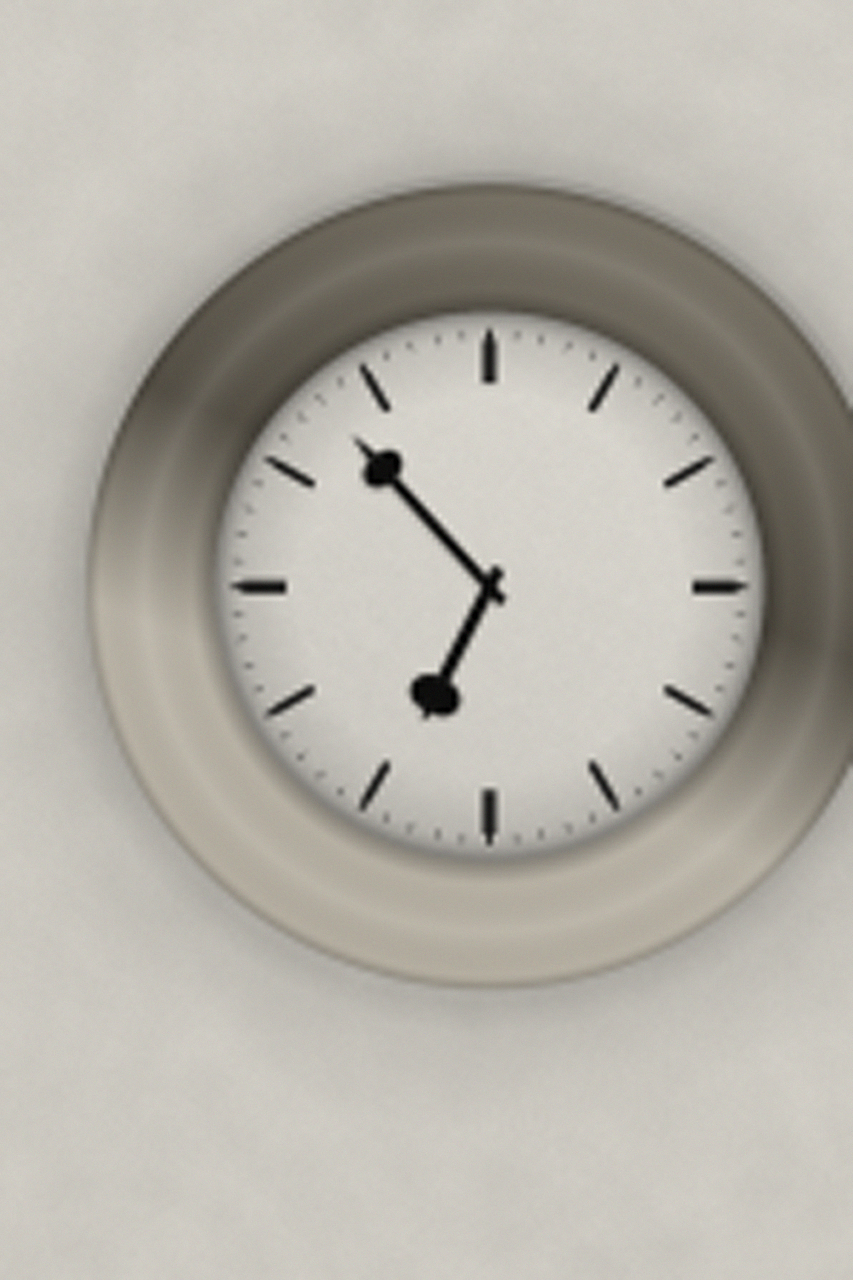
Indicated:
6 h 53 min
